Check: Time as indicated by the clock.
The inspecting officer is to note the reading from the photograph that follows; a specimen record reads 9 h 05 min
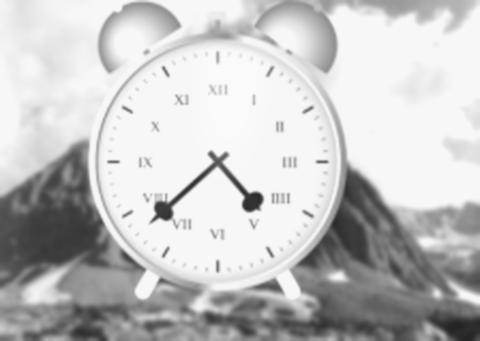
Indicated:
4 h 38 min
